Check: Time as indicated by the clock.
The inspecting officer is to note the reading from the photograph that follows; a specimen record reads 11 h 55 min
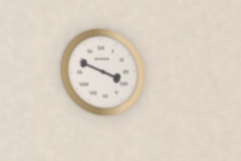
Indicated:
3 h 49 min
